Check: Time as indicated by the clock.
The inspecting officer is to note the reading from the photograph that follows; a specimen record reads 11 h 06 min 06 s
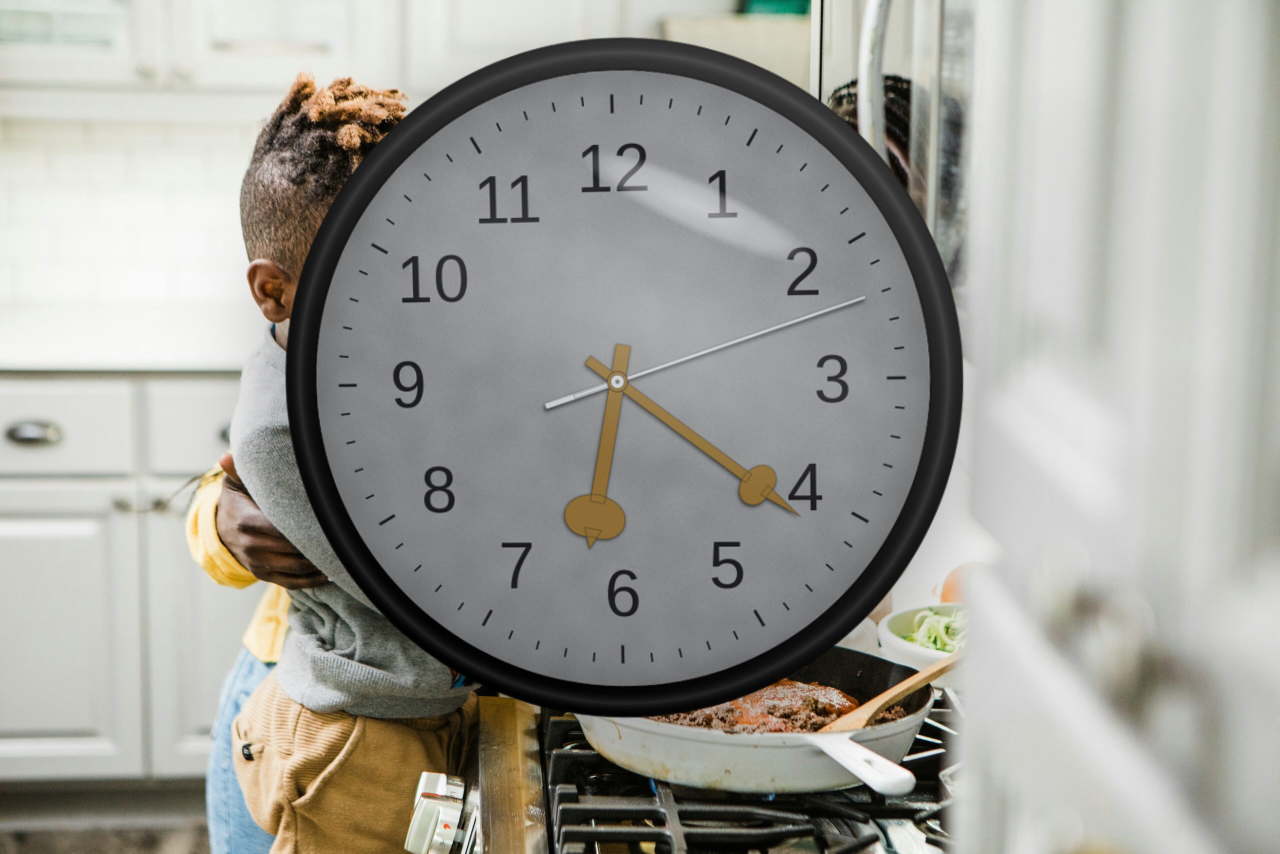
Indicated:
6 h 21 min 12 s
